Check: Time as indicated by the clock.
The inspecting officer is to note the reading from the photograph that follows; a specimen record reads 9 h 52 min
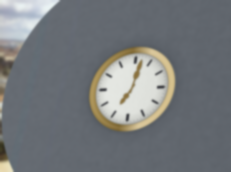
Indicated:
7 h 02 min
